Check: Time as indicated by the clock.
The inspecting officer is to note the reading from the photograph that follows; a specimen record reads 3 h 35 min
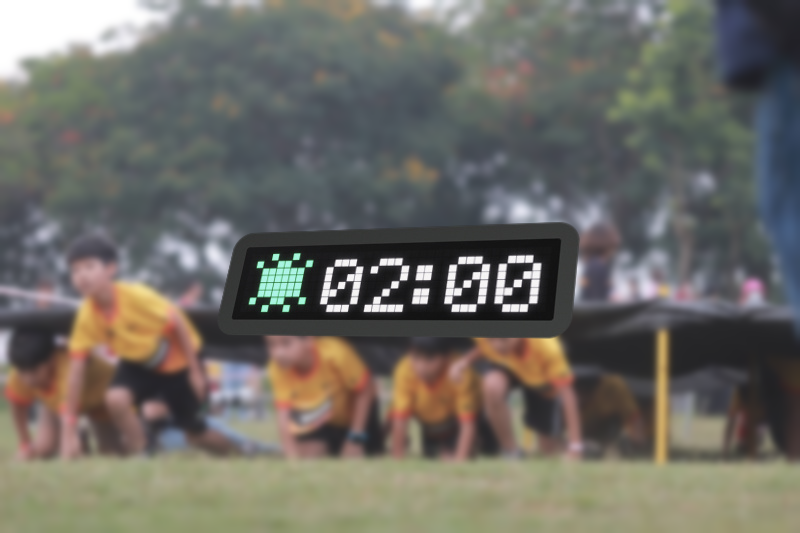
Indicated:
2 h 00 min
